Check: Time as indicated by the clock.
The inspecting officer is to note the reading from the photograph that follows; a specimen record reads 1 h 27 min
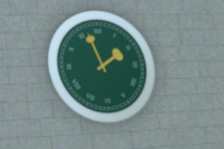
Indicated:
1 h 57 min
